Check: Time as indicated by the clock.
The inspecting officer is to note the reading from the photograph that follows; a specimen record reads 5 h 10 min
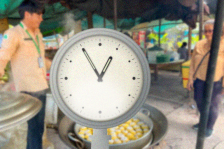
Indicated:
12 h 55 min
